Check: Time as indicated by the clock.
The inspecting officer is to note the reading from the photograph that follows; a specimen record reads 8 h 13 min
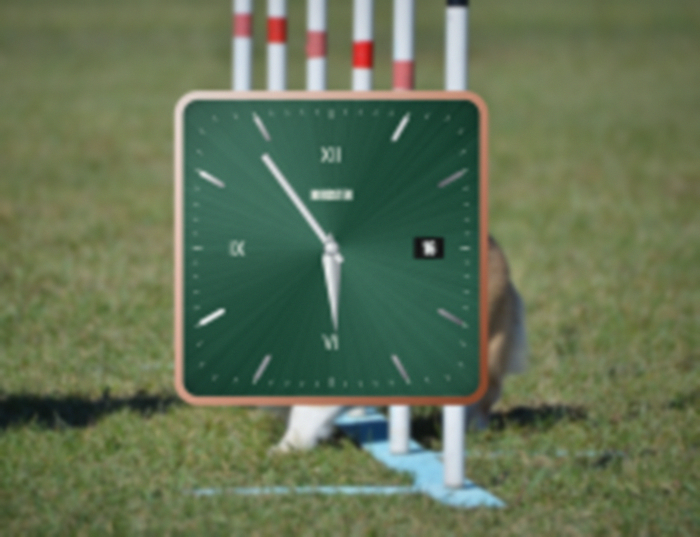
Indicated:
5 h 54 min
